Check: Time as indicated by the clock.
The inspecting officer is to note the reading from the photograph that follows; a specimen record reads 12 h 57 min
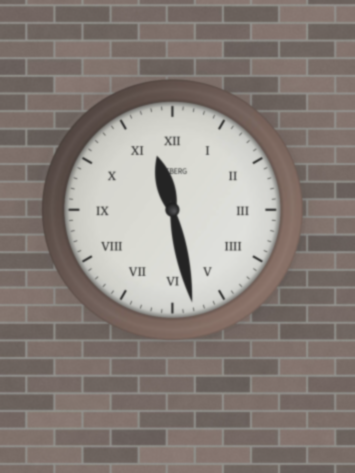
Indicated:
11 h 28 min
